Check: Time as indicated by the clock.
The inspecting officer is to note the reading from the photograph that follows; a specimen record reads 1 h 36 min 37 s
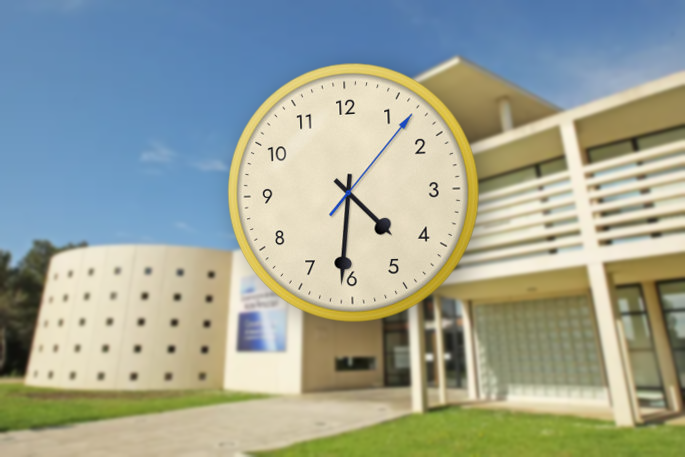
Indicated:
4 h 31 min 07 s
